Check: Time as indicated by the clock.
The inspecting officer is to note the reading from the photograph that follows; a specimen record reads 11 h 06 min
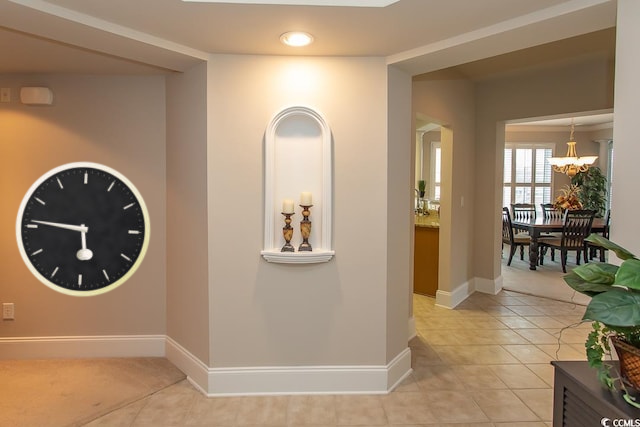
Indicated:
5 h 46 min
